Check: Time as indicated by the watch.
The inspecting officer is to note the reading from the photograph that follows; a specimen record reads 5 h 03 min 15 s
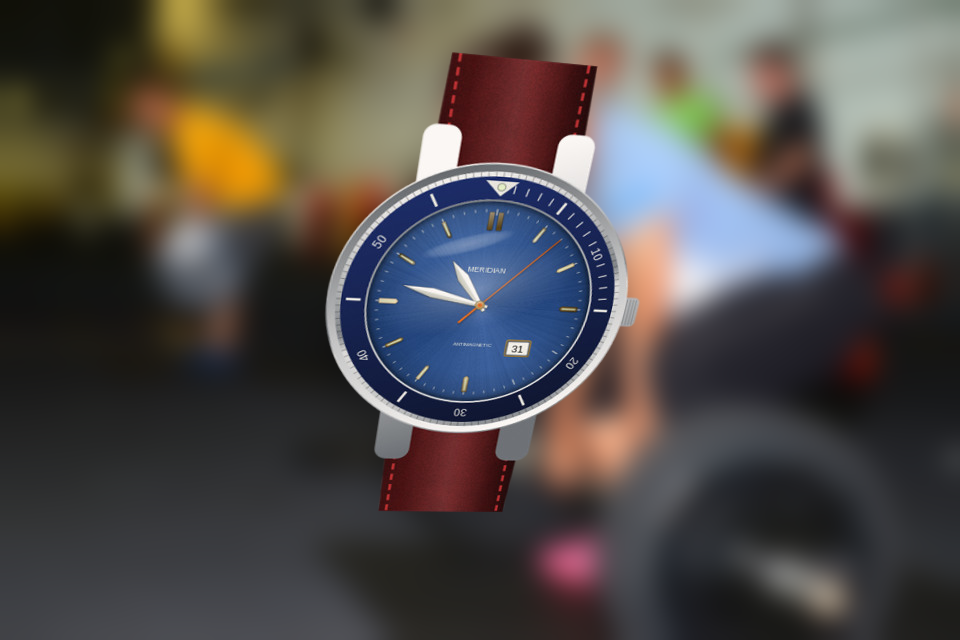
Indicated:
10 h 47 min 07 s
